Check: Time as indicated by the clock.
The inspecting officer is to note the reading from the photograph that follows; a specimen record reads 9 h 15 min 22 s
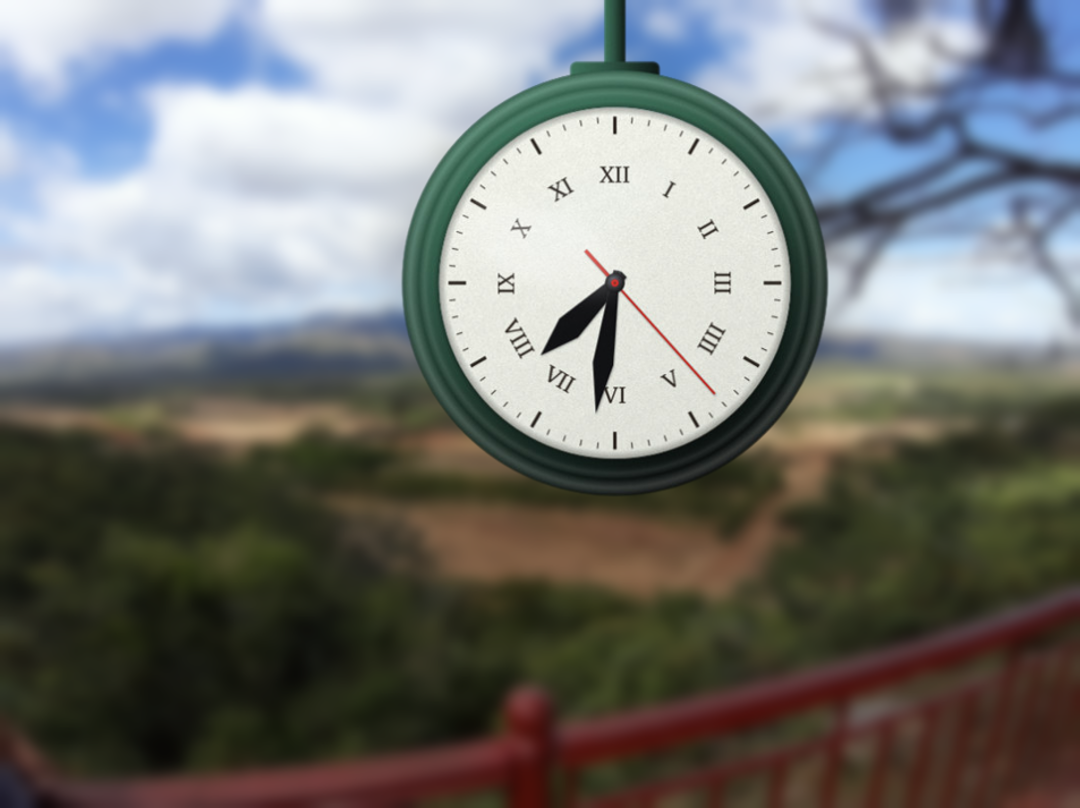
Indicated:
7 h 31 min 23 s
